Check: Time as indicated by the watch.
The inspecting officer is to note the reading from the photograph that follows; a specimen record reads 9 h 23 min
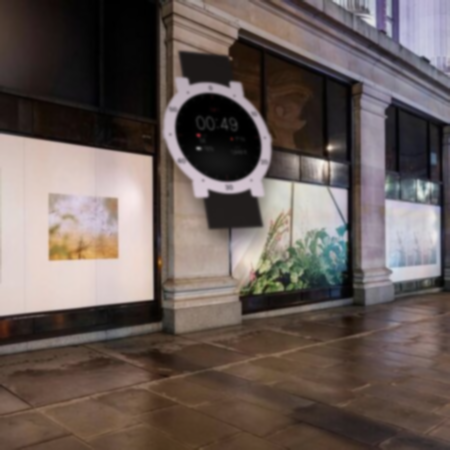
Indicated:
0 h 49 min
